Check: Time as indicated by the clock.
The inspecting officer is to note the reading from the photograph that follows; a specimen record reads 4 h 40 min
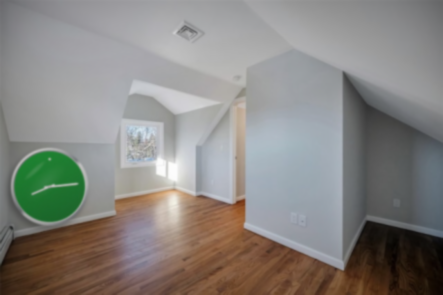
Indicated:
8 h 14 min
